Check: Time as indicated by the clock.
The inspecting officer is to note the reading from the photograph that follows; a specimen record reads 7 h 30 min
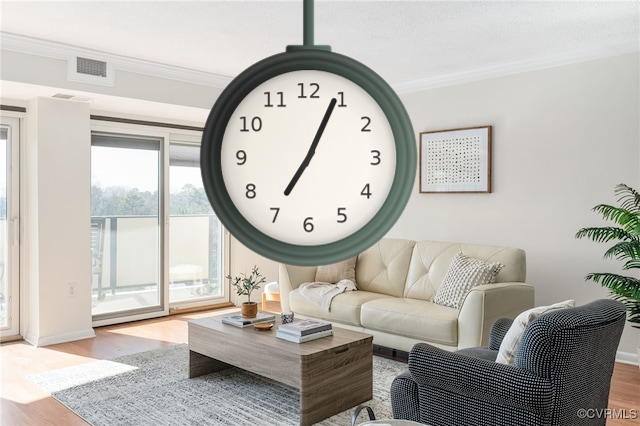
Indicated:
7 h 04 min
